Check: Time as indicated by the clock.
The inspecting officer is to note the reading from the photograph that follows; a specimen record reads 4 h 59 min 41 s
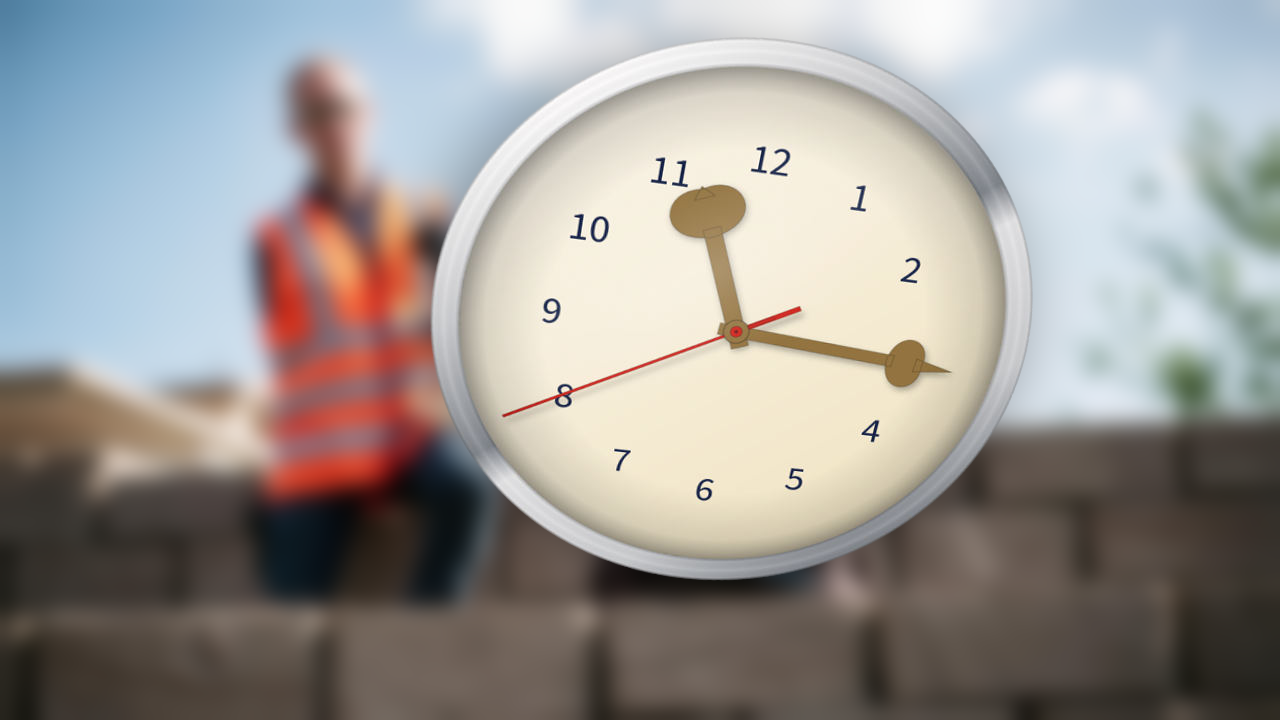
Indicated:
11 h 15 min 40 s
